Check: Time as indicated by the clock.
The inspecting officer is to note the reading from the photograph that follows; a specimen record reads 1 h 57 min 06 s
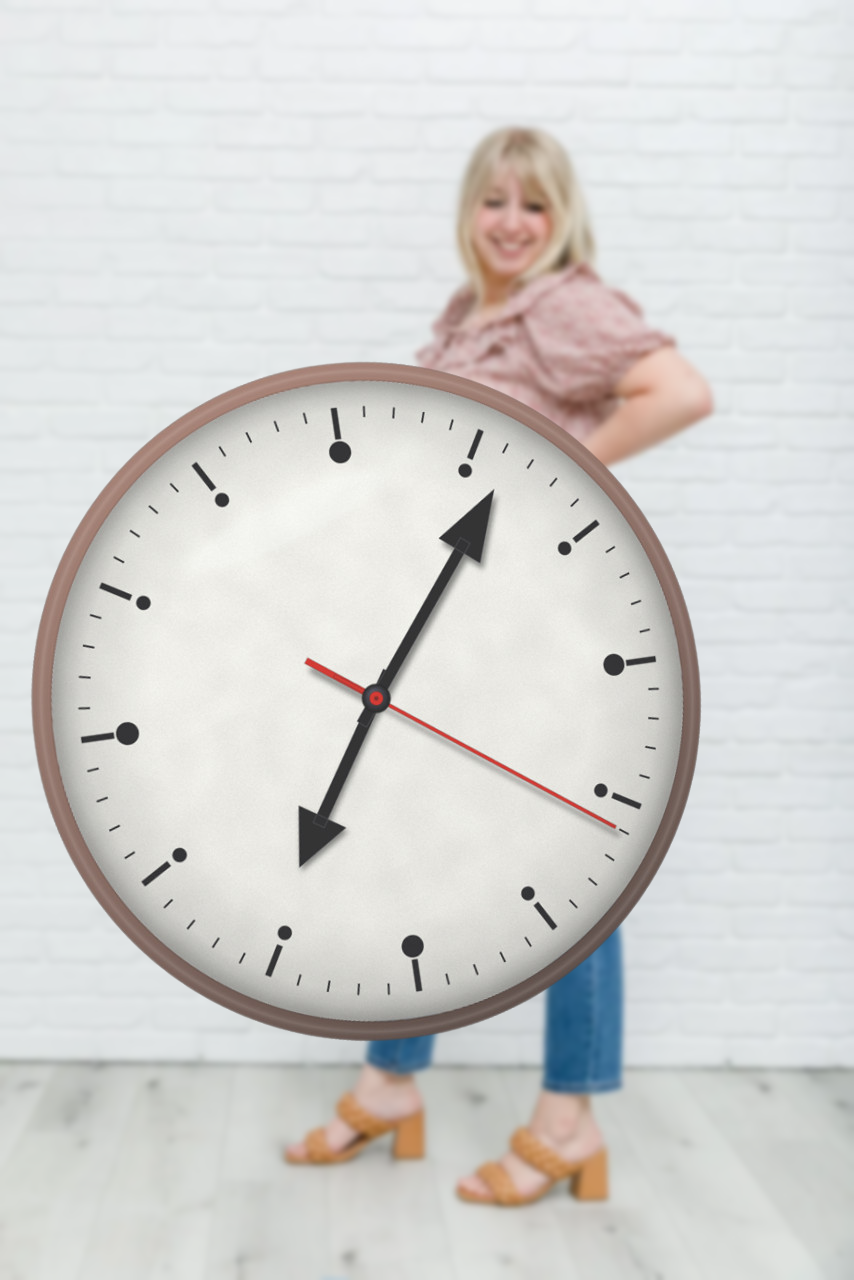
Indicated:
7 h 06 min 21 s
